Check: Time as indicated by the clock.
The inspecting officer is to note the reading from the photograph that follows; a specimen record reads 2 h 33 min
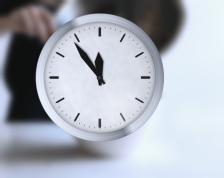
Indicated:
11 h 54 min
